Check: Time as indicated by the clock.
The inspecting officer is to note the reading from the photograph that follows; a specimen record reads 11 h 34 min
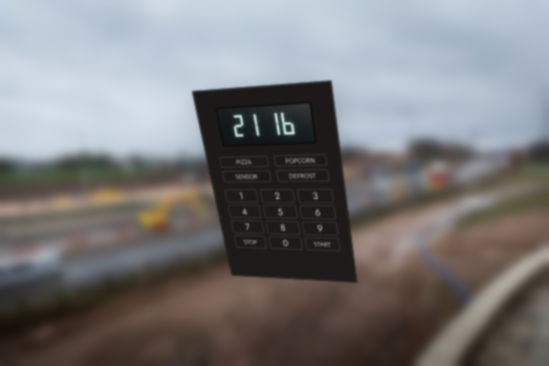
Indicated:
21 h 16 min
